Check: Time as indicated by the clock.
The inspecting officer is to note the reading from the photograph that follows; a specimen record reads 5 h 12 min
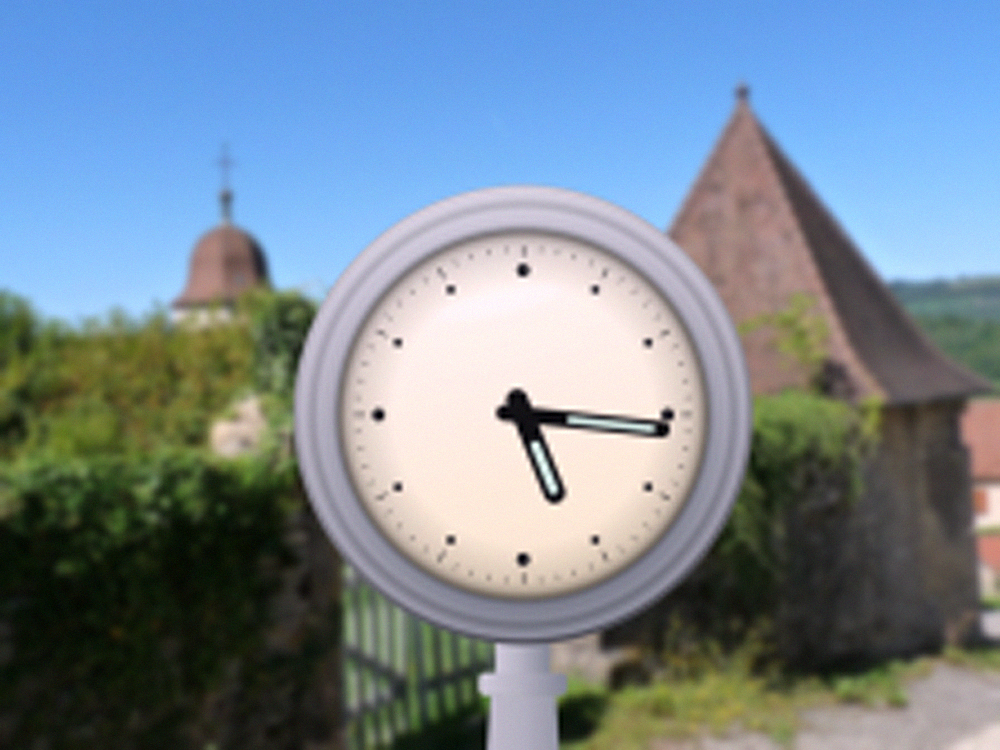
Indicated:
5 h 16 min
